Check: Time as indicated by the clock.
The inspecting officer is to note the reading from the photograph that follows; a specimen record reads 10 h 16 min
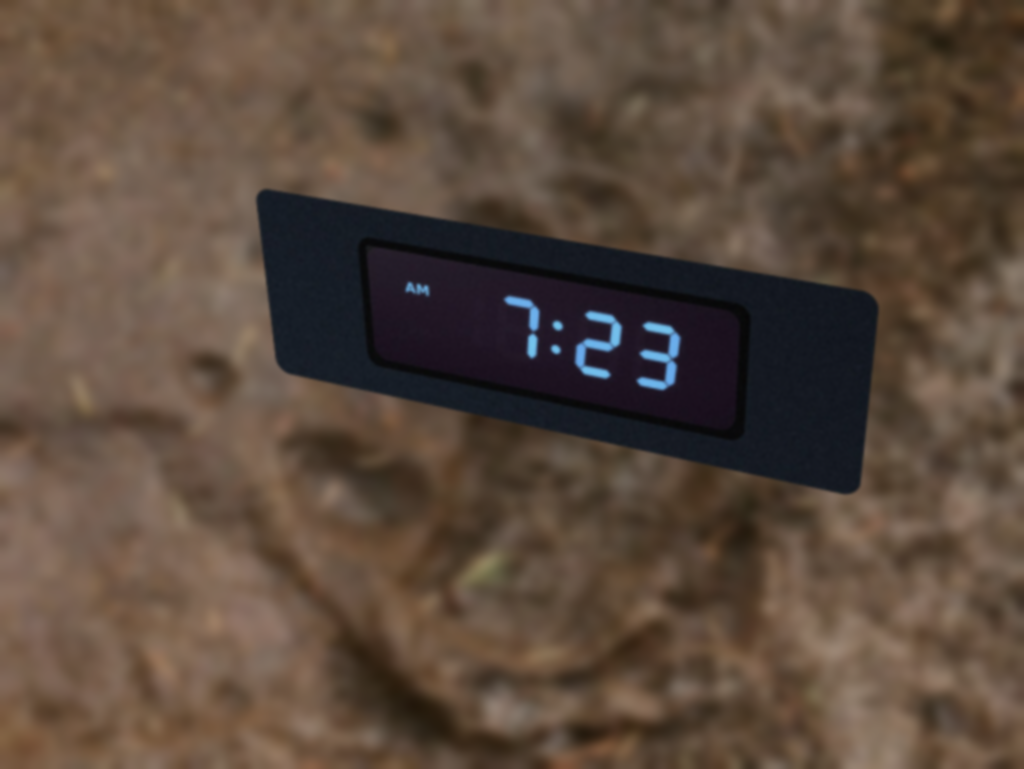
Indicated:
7 h 23 min
